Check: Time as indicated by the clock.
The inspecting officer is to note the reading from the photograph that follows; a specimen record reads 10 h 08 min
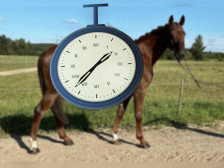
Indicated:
1 h 37 min
